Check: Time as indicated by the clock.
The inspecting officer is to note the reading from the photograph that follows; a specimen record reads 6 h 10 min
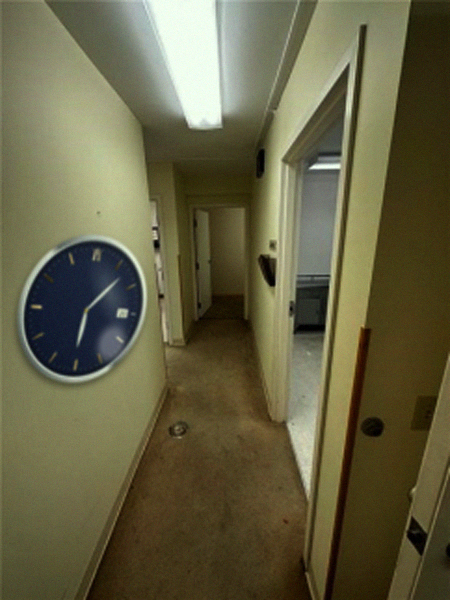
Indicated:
6 h 07 min
